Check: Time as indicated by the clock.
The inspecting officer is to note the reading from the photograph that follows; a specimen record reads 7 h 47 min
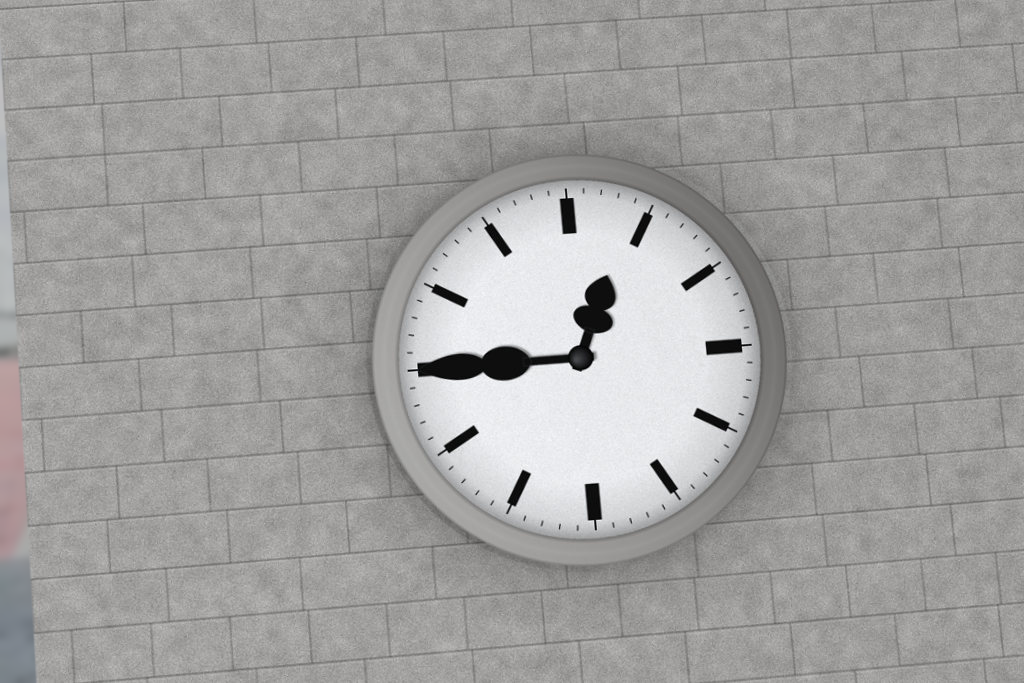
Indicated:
12 h 45 min
